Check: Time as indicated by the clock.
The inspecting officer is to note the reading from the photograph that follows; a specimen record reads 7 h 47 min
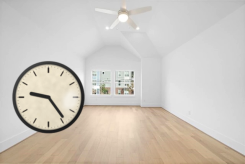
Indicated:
9 h 24 min
